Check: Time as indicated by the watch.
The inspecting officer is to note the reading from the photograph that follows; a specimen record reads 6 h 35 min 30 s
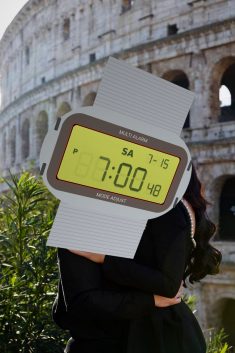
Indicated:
7 h 00 min 48 s
